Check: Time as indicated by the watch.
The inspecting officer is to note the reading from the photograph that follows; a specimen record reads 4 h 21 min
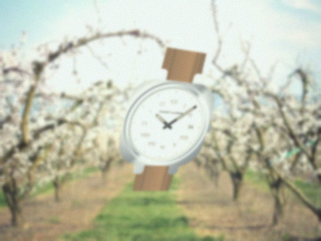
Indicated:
10 h 08 min
